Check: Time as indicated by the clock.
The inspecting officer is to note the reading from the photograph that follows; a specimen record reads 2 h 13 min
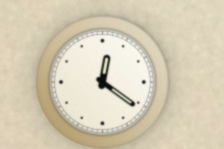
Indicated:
12 h 21 min
